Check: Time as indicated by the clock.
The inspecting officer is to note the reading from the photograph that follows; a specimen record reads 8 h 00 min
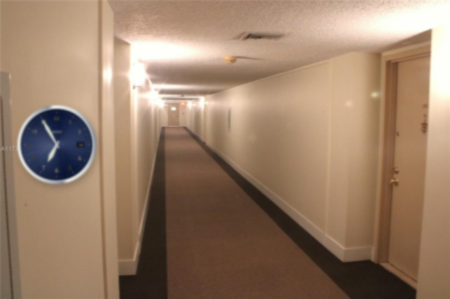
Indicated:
6 h 55 min
